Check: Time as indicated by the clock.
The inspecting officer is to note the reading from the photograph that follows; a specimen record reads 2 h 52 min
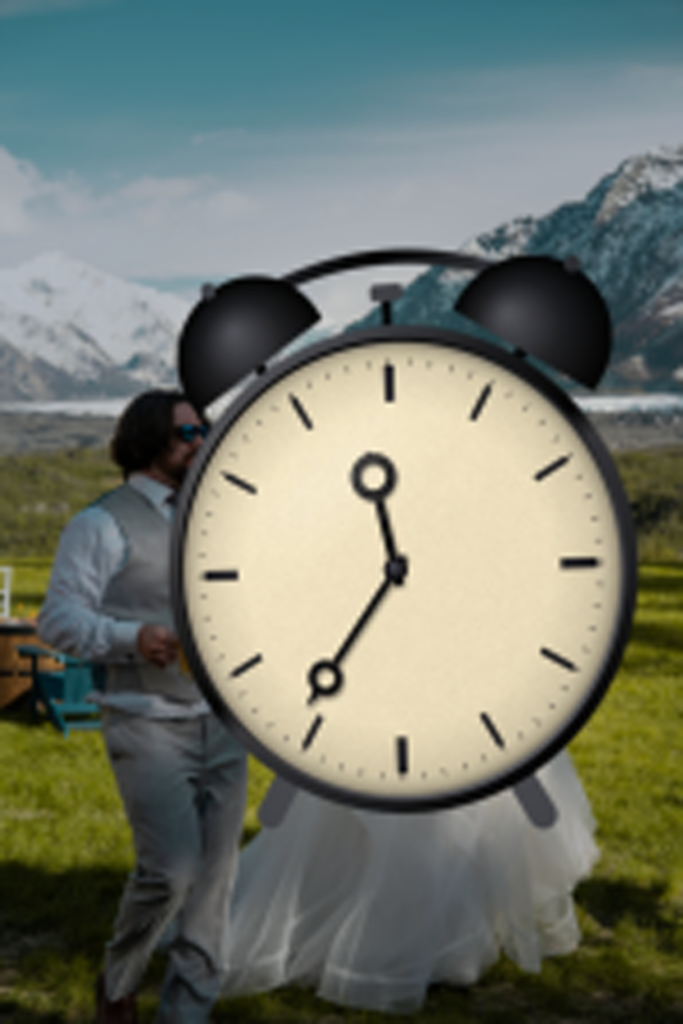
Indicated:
11 h 36 min
